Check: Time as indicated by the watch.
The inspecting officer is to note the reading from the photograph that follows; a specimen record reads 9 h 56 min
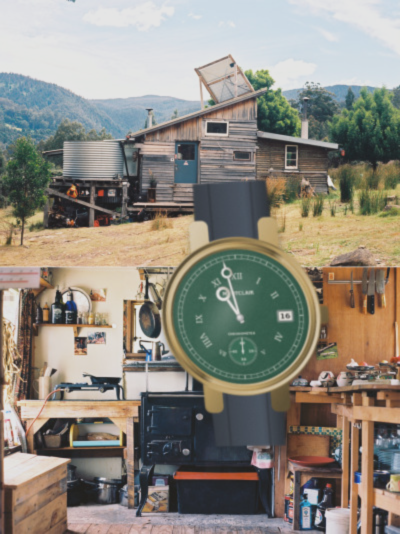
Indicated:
10 h 58 min
